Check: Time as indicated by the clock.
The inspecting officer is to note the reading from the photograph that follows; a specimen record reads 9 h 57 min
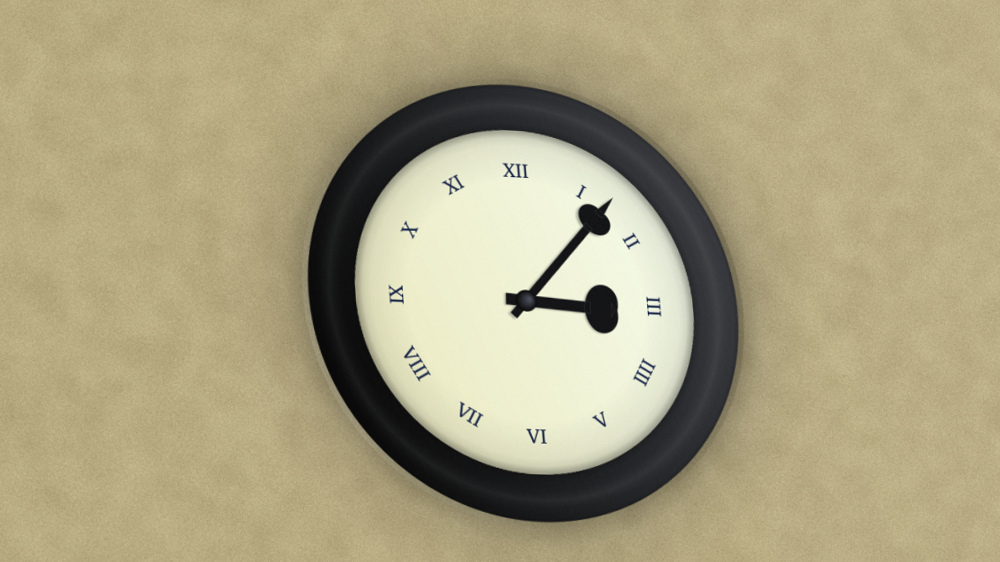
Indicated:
3 h 07 min
